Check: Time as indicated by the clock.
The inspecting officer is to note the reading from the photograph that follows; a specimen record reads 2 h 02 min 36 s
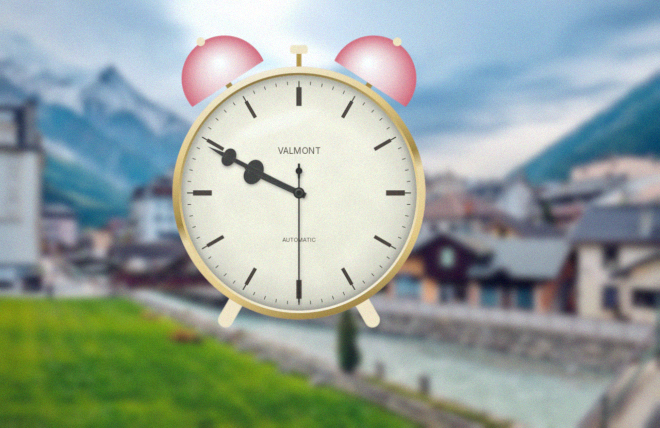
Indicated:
9 h 49 min 30 s
